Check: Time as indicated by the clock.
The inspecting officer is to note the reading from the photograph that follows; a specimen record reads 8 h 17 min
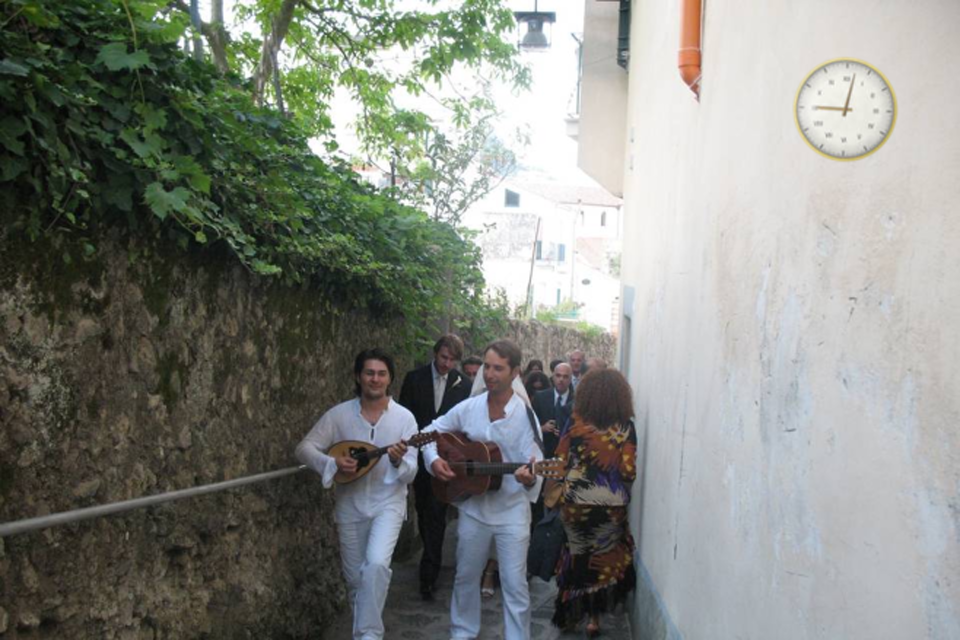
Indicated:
9 h 02 min
